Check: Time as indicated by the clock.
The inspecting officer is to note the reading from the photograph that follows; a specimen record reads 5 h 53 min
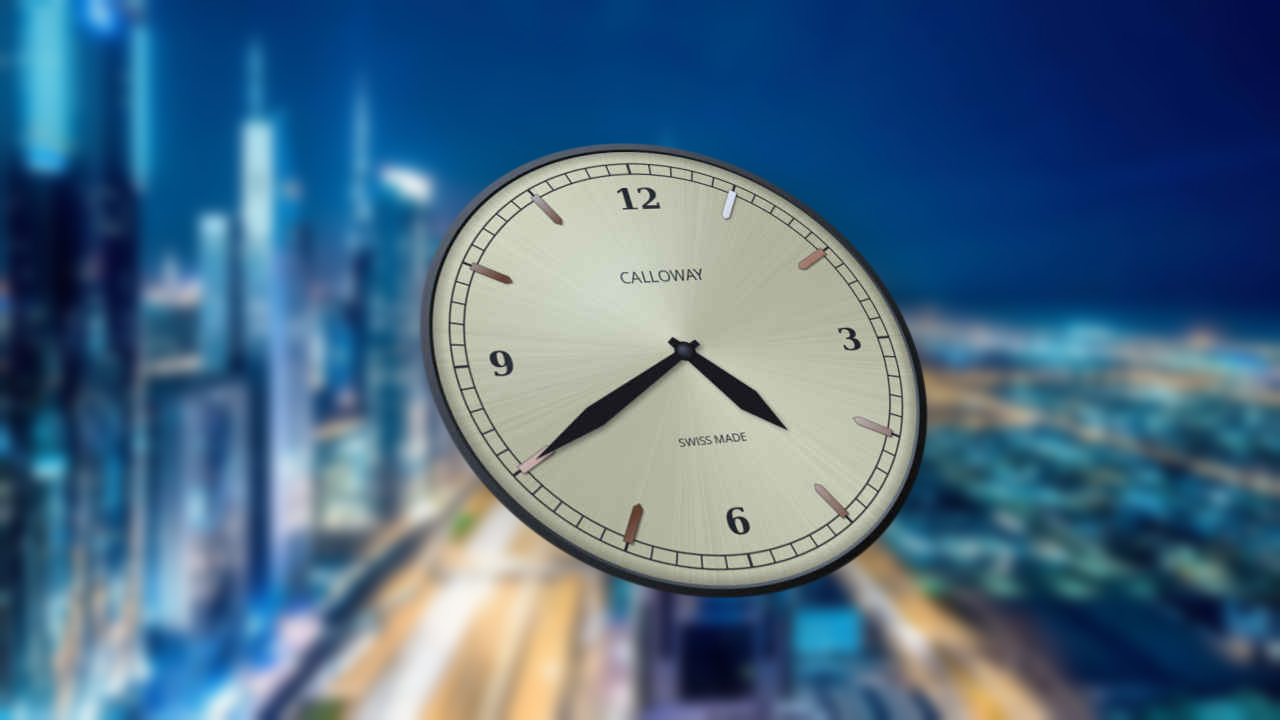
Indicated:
4 h 40 min
